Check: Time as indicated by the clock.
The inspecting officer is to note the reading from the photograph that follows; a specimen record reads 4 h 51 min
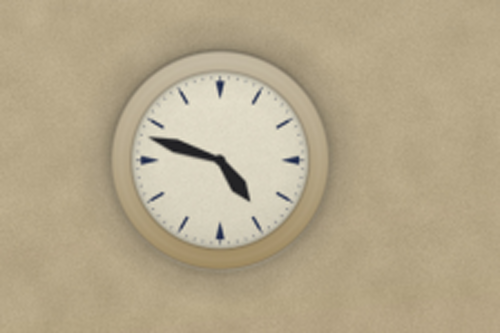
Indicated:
4 h 48 min
